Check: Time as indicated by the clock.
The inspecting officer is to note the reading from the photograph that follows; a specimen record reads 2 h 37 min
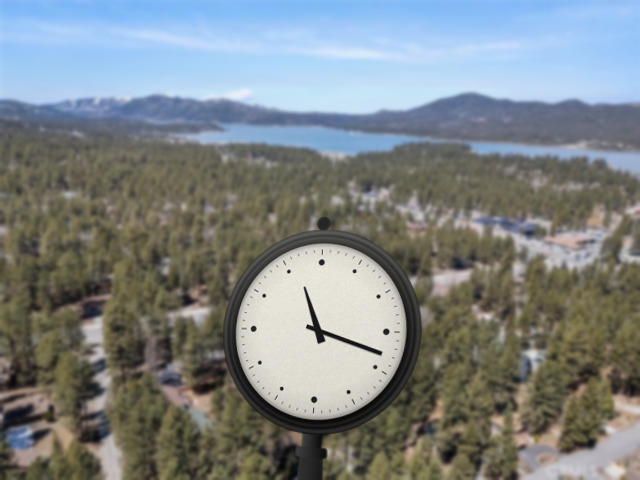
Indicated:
11 h 18 min
